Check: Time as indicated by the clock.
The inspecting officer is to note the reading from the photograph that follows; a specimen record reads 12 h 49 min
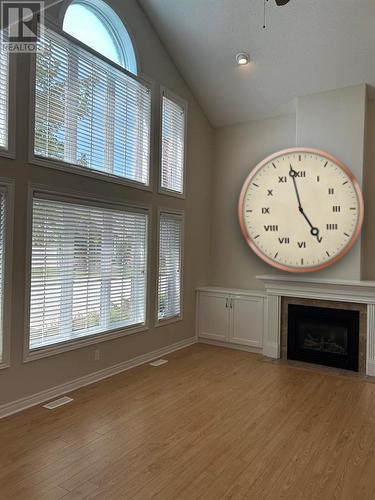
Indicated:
4 h 58 min
